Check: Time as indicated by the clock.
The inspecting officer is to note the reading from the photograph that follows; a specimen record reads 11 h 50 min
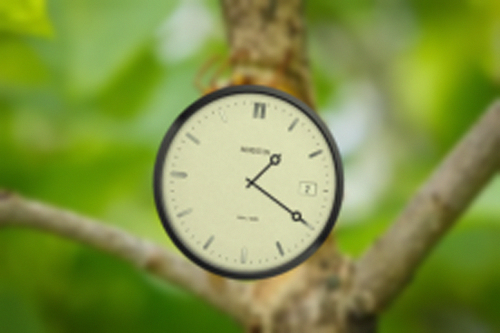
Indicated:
1 h 20 min
